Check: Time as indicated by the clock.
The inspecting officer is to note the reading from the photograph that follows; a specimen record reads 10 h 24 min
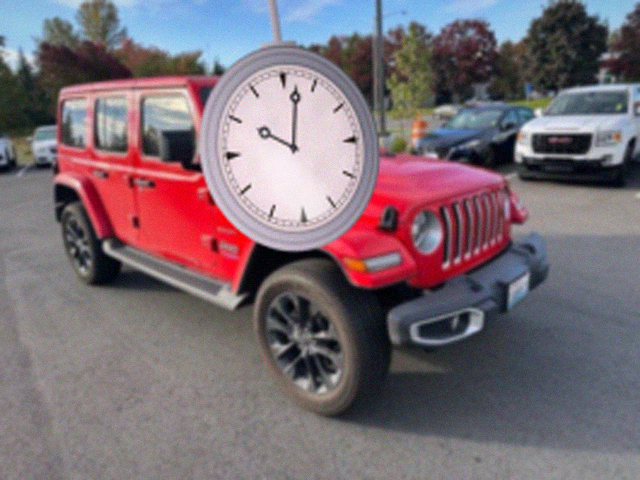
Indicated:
10 h 02 min
